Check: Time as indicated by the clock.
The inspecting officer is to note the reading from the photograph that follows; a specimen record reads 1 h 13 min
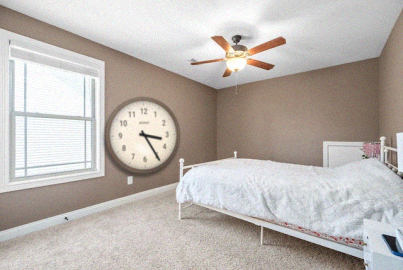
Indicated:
3 h 25 min
